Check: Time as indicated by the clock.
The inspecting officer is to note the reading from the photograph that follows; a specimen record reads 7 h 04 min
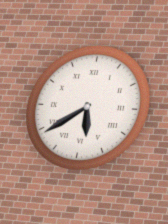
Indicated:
5 h 39 min
